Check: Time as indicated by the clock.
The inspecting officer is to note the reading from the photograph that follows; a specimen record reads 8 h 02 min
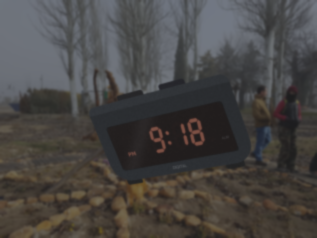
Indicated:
9 h 18 min
